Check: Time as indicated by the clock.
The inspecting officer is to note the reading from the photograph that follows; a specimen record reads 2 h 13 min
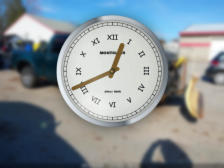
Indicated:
12 h 41 min
